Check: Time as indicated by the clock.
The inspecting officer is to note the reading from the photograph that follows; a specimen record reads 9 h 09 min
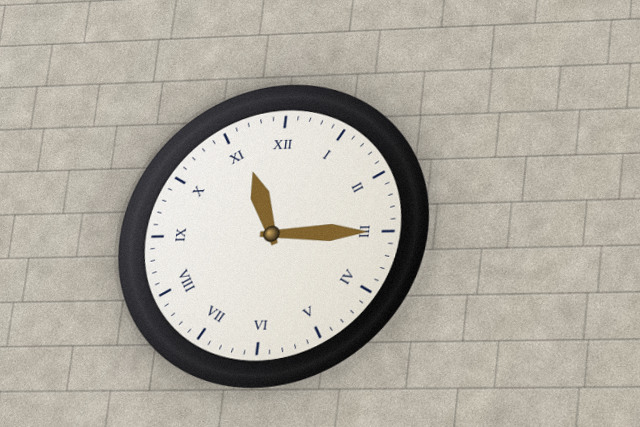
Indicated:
11 h 15 min
